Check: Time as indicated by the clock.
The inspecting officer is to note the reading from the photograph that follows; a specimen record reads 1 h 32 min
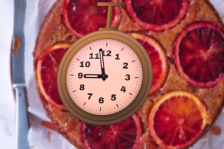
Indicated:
8 h 58 min
